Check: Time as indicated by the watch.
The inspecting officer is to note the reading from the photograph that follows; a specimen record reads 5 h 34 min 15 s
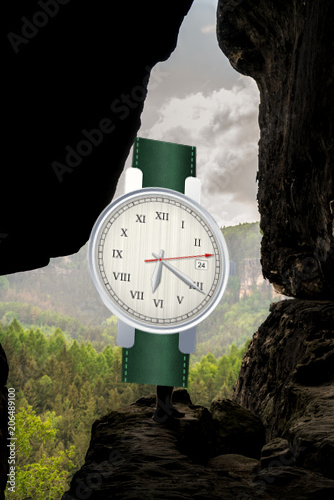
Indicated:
6 h 20 min 13 s
